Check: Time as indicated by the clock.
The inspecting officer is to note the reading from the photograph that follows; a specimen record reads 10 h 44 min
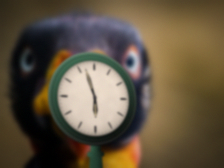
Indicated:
5 h 57 min
